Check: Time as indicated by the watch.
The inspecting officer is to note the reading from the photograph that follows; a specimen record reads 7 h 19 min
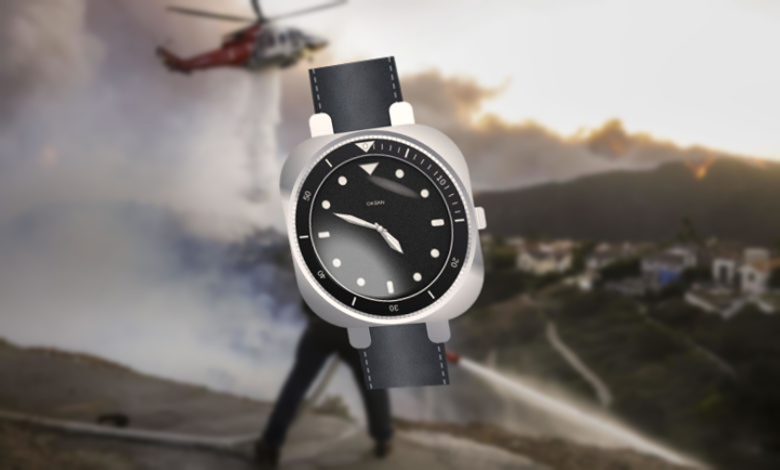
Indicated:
4 h 49 min
